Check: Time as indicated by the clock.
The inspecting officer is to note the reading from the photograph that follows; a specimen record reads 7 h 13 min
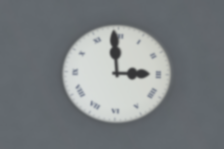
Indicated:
2 h 59 min
